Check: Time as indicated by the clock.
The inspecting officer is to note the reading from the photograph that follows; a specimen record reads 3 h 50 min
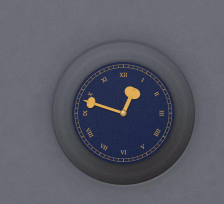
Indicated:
12 h 48 min
